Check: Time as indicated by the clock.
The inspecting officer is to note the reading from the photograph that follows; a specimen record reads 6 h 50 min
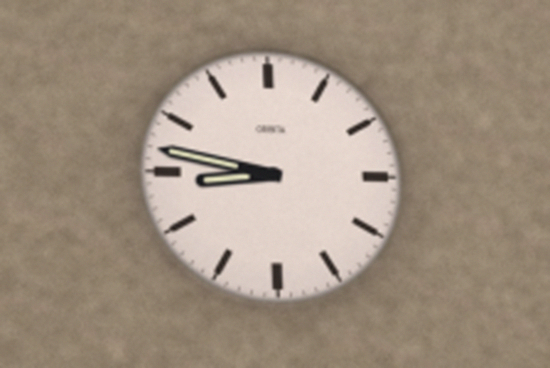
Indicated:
8 h 47 min
